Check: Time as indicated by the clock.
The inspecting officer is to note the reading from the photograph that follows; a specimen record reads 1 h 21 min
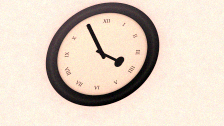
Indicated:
3 h 55 min
